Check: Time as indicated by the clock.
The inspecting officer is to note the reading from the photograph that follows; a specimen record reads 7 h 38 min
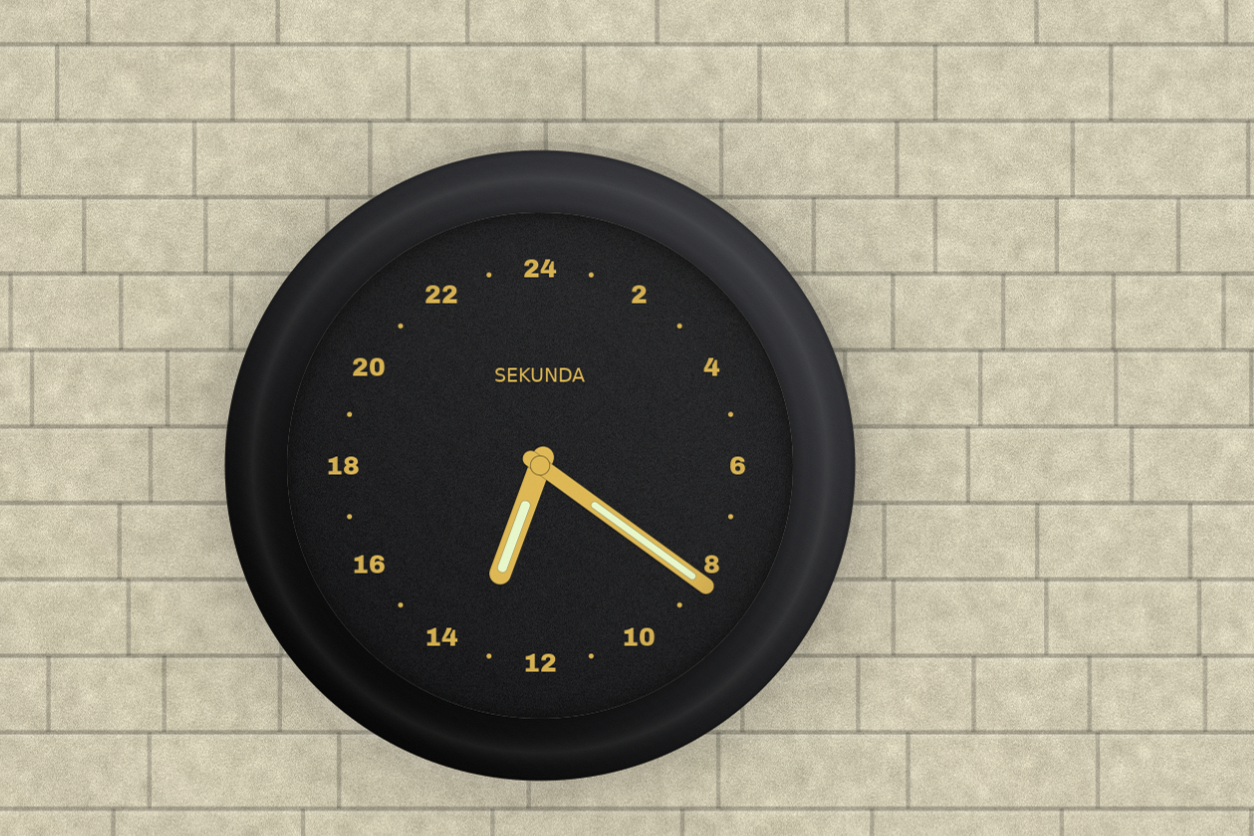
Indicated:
13 h 21 min
